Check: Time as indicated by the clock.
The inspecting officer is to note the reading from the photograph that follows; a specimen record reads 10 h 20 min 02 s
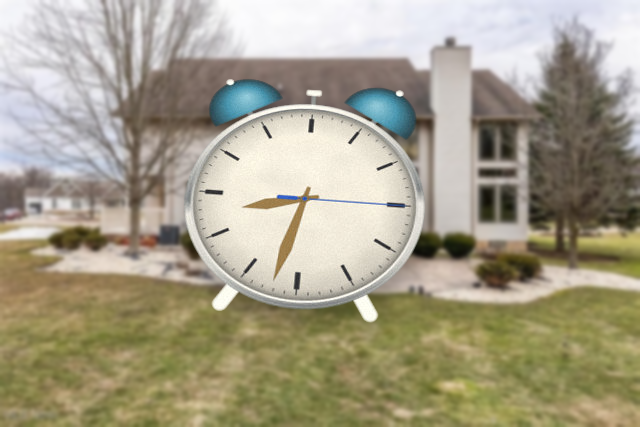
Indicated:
8 h 32 min 15 s
